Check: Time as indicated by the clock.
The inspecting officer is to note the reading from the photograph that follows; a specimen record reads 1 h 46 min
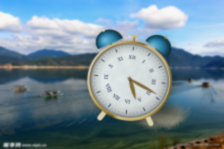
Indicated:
5 h 19 min
